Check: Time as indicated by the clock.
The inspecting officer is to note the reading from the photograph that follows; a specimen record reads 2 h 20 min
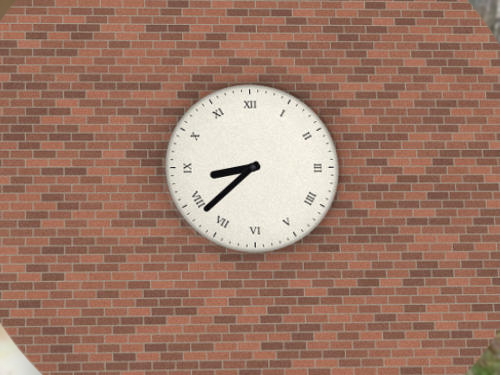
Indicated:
8 h 38 min
